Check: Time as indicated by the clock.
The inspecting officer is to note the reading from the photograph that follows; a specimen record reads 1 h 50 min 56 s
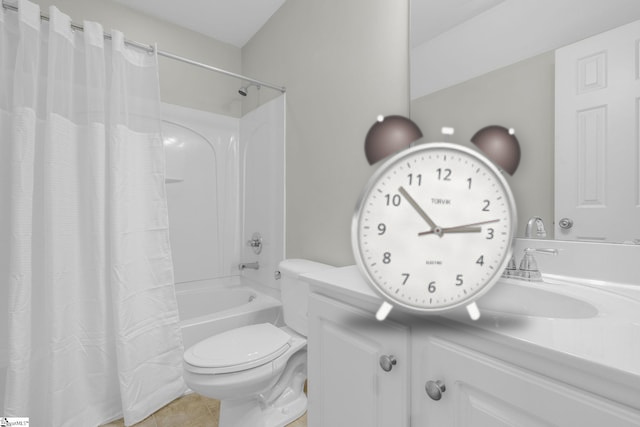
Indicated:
2 h 52 min 13 s
